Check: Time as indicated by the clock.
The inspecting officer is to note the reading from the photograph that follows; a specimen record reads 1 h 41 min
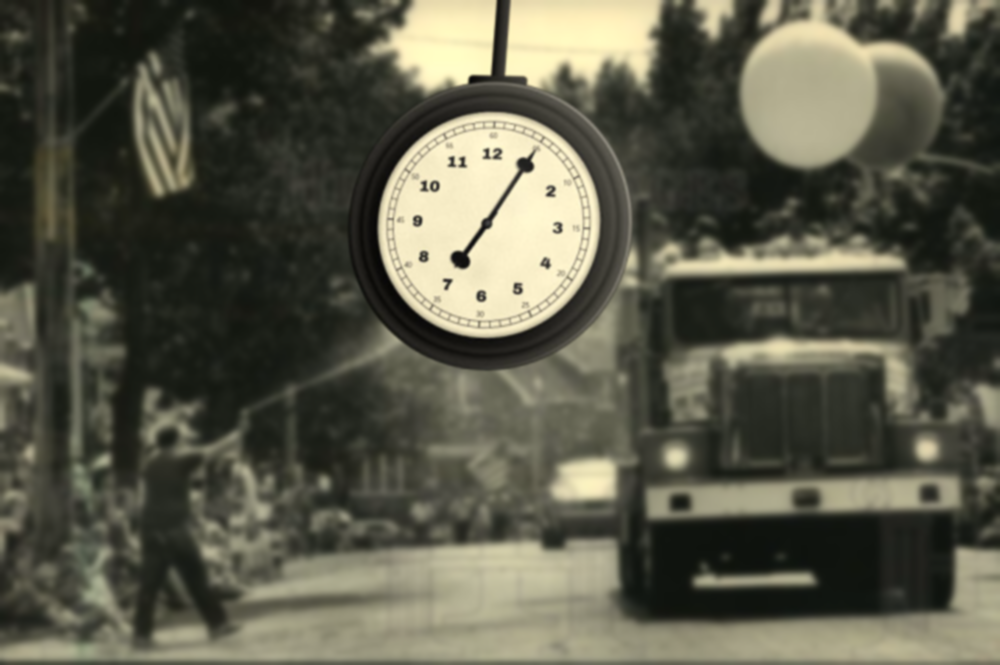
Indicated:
7 h 05 min
